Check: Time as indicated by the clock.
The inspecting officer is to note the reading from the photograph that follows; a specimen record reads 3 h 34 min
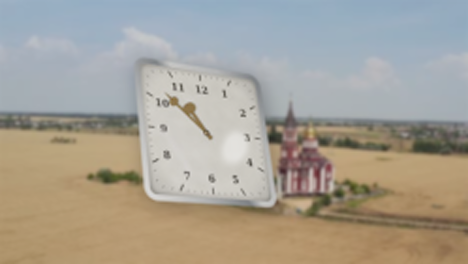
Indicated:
10 h 52 min
